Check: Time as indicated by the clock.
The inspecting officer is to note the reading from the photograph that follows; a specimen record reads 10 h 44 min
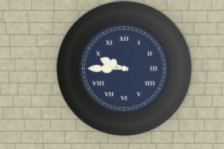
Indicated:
9 h 45 min
